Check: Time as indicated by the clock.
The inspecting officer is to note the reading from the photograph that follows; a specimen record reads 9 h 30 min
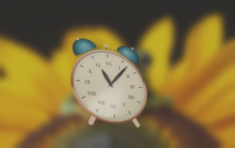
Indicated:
11 h 07 min
